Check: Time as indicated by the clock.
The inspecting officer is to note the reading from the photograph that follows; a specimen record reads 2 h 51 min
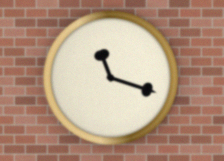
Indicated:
11 h 18 min
